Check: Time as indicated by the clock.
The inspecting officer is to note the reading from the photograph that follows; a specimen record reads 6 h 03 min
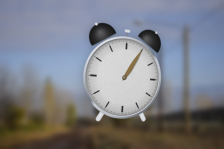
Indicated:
1 h 05 min
